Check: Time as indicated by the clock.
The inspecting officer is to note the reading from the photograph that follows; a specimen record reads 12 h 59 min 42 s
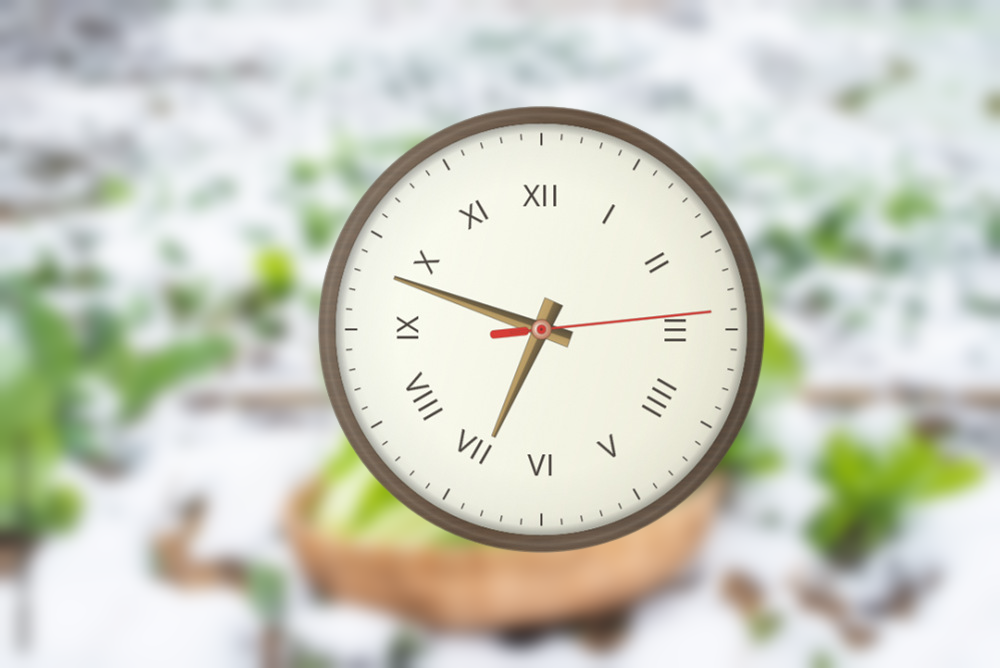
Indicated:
6 h 48 min 14 s
